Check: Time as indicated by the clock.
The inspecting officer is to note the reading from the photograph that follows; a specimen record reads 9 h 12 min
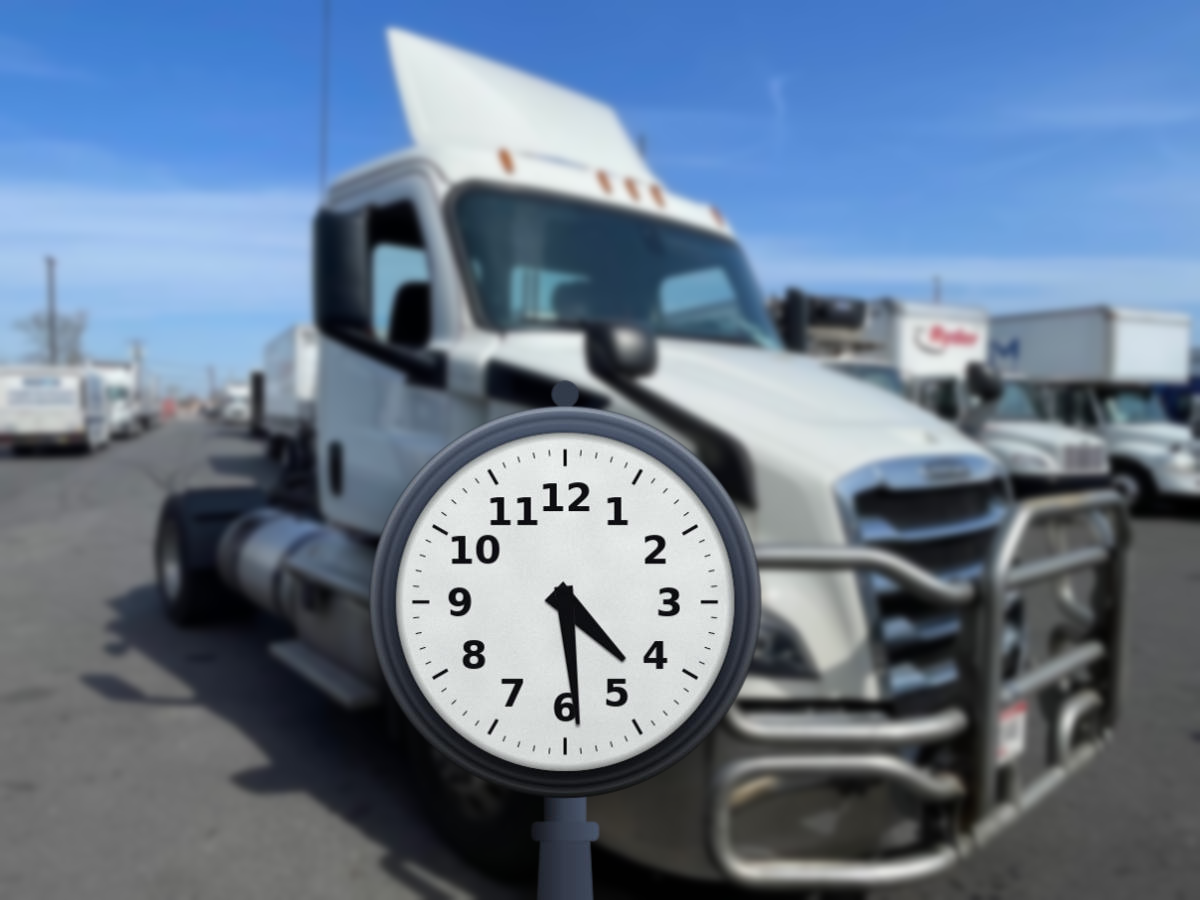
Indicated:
4 h 29 min
